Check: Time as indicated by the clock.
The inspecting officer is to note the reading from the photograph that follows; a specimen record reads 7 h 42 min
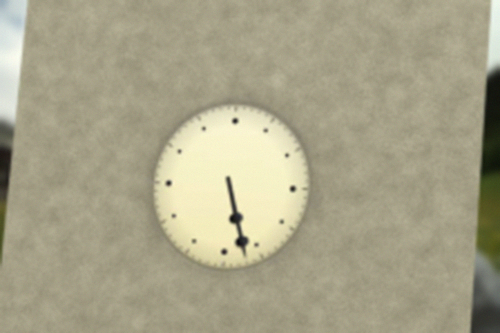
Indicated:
5 h 27 min
